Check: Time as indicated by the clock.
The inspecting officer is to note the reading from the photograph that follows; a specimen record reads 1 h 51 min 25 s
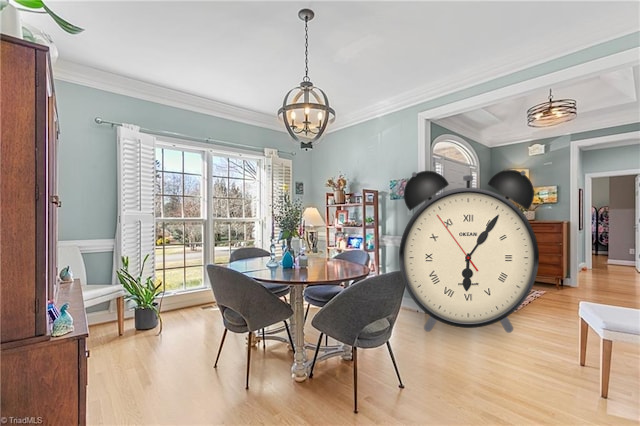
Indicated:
6 h 05 min 54 s
